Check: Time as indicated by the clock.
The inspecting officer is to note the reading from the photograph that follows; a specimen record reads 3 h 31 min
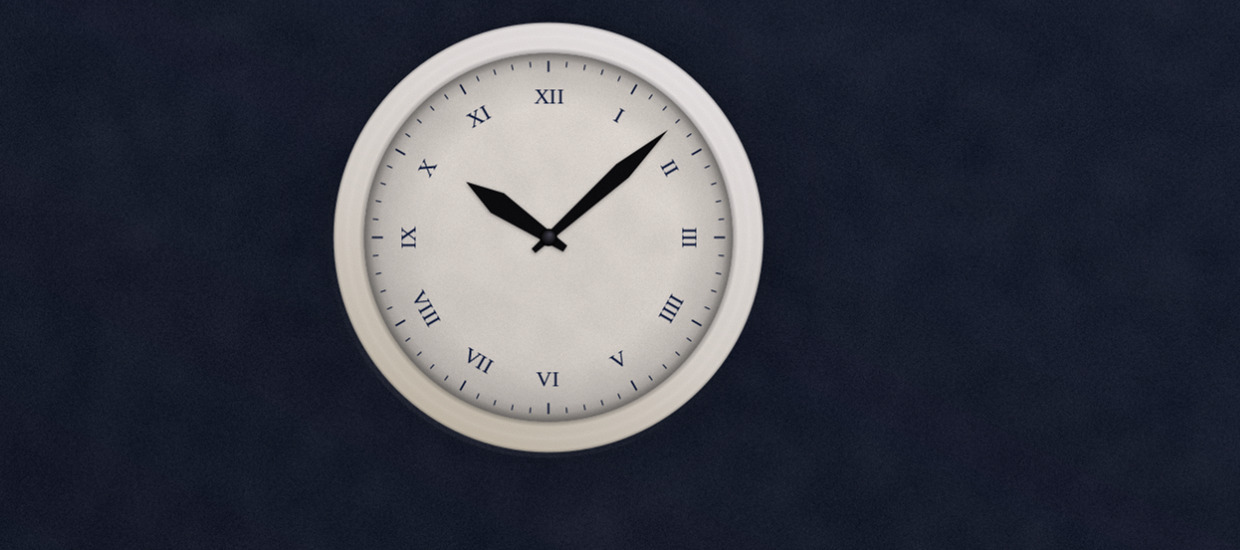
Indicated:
10 h 08 min
